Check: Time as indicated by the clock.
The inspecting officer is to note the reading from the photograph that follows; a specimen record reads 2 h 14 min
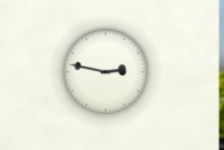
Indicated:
2 h 47 min
